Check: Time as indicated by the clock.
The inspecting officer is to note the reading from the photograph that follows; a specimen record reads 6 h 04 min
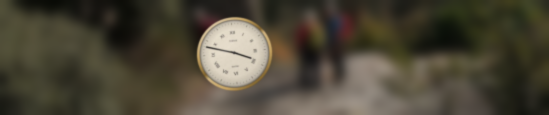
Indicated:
3 h 48 min
